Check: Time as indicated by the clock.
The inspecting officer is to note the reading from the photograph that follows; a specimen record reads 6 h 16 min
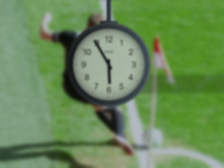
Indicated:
5 h 55 min
